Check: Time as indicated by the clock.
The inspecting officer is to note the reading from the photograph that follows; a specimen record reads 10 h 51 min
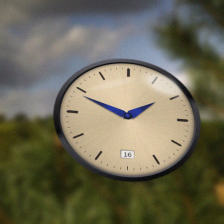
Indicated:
1 h 49 min
